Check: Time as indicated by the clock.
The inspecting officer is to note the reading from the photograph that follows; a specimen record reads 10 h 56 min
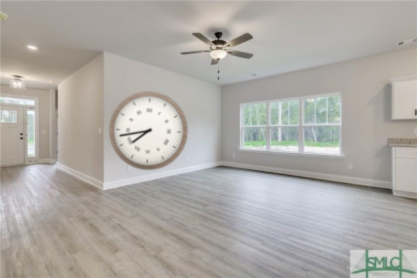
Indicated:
7 h 43 min
